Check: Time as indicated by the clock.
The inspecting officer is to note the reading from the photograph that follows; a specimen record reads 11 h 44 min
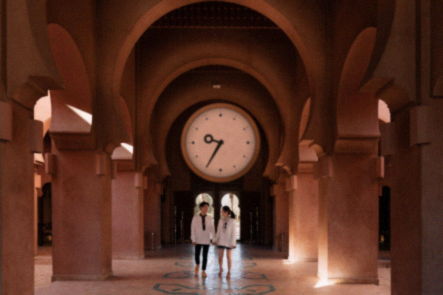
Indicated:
9 h 35 min
